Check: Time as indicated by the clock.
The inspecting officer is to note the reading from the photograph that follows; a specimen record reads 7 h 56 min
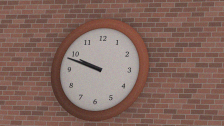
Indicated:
9 h 48 min
